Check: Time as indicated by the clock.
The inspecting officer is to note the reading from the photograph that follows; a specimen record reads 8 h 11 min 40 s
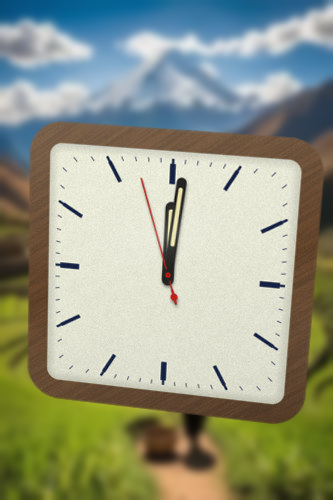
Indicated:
12 h 00 min 57 s
